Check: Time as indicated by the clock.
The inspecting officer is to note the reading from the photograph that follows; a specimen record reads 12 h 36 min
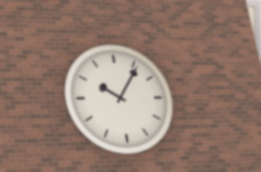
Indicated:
10 h 06 min
